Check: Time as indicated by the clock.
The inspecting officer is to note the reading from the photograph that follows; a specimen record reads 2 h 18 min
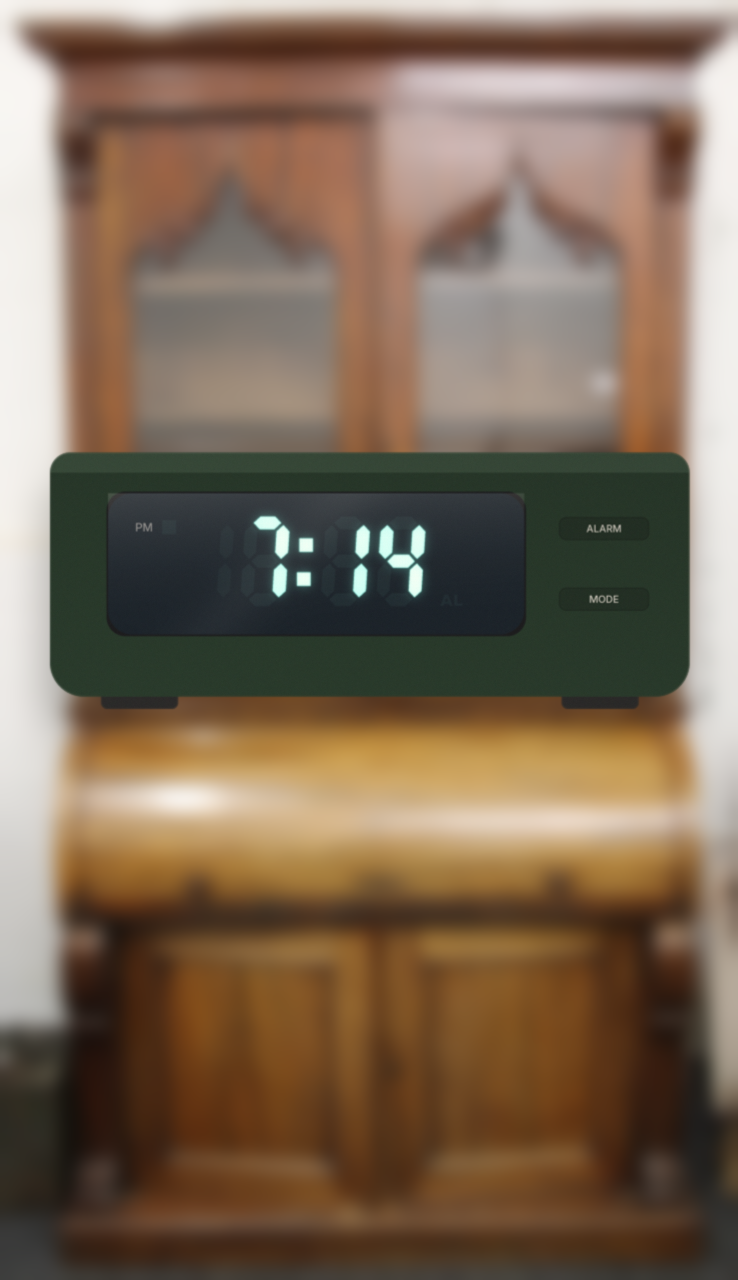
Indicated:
7 h 14 min
